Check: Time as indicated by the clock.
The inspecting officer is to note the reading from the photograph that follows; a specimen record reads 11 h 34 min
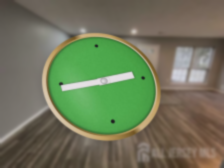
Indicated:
2 h 44 min
